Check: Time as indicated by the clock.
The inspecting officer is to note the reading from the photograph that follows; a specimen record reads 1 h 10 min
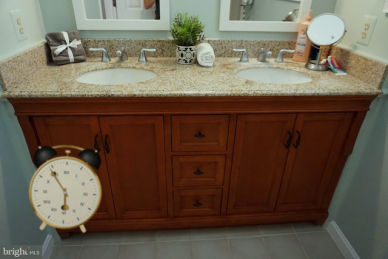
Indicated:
5 h 54 min
